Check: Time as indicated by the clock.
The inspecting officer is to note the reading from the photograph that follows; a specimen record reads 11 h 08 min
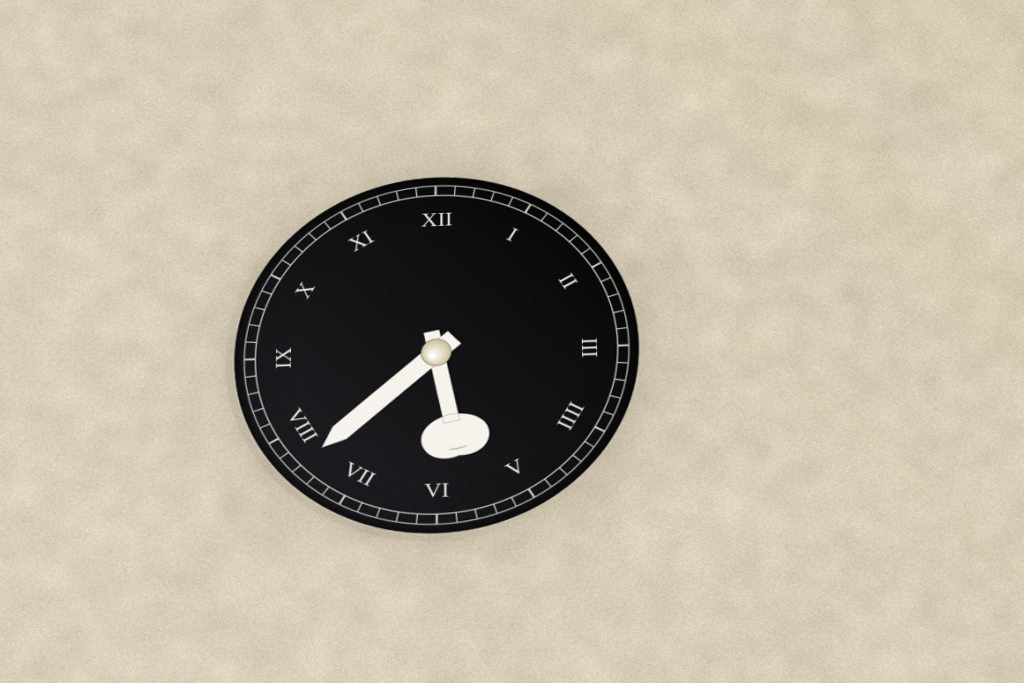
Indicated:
5 h 38 min
